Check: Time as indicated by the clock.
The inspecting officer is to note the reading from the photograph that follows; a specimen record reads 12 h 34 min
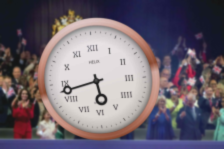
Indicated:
5 h 43 min
